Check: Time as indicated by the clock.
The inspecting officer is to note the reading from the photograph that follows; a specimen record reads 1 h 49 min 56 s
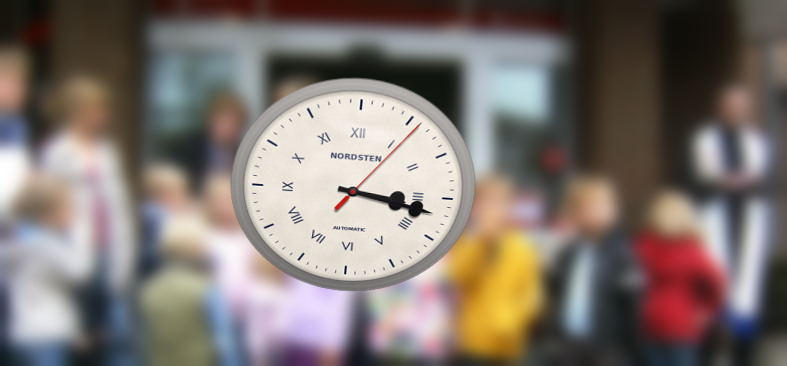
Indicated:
3 h 17 min 06 s
